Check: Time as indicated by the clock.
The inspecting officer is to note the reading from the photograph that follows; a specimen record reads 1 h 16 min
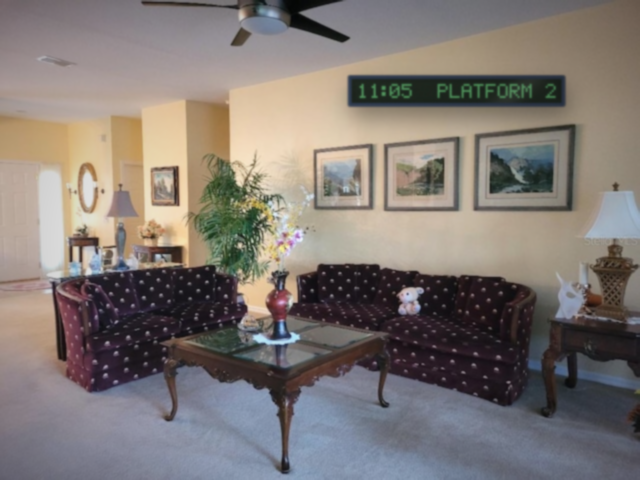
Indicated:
11 h 05 min
